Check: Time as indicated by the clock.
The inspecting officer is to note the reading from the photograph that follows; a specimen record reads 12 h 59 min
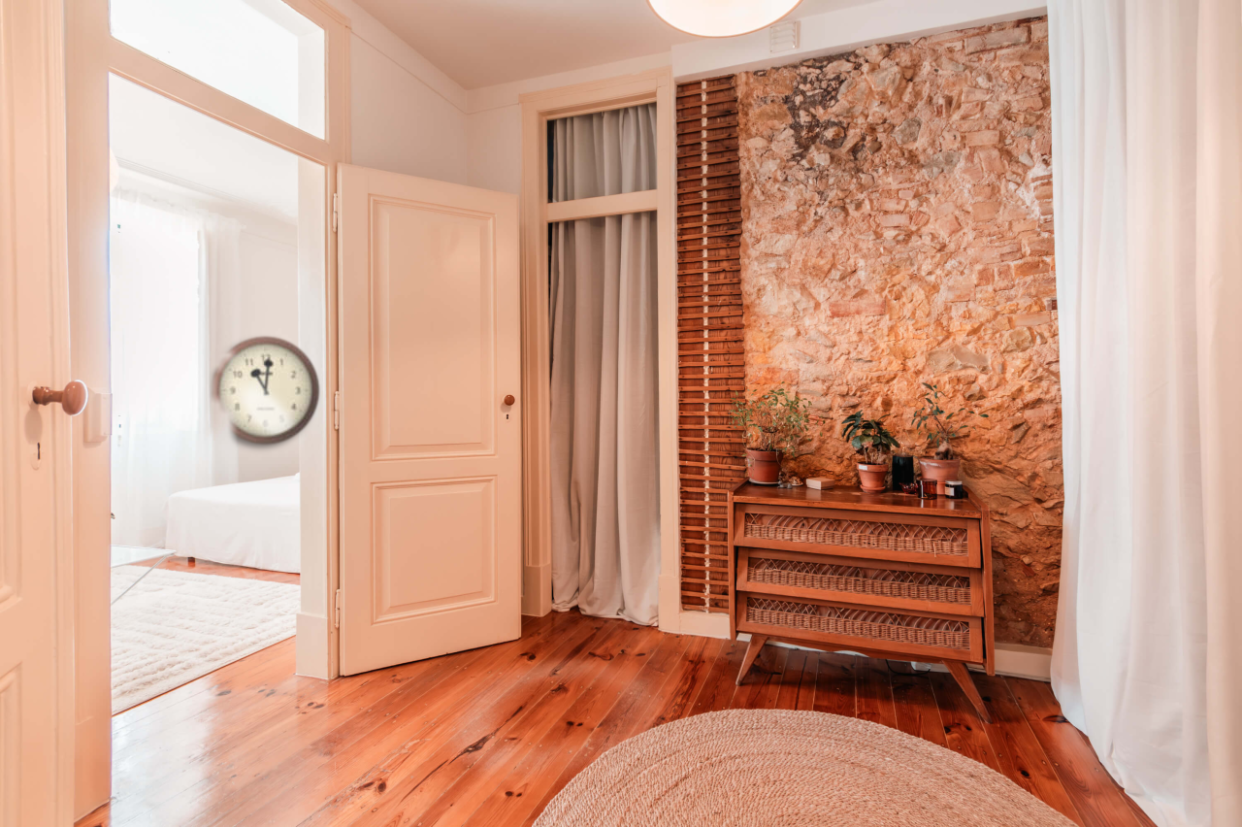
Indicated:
11 h 01 min
